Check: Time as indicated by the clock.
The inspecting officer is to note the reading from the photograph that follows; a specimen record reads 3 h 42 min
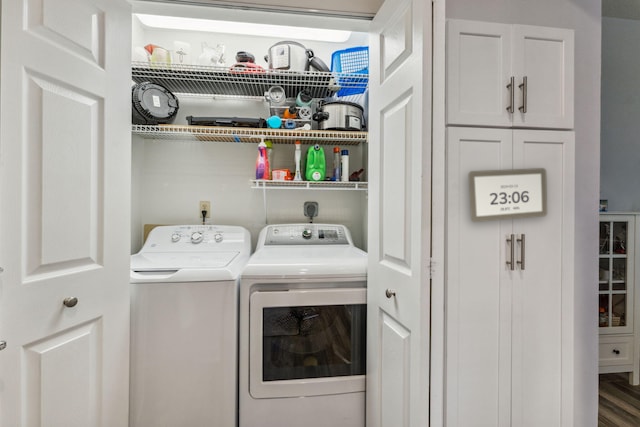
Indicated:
23 h 06 min
